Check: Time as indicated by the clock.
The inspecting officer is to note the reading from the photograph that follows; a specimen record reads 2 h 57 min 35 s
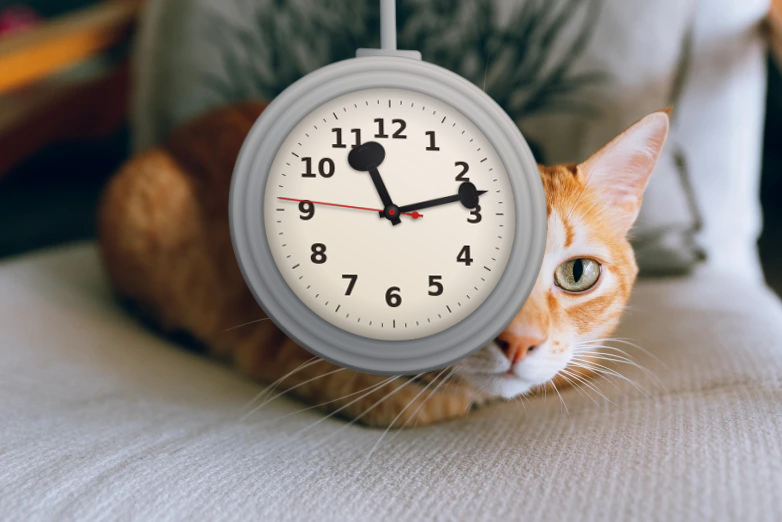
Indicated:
11 h 12 min 46 s
